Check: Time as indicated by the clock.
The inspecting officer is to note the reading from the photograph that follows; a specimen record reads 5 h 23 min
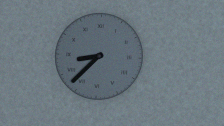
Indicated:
8 h 37 min
